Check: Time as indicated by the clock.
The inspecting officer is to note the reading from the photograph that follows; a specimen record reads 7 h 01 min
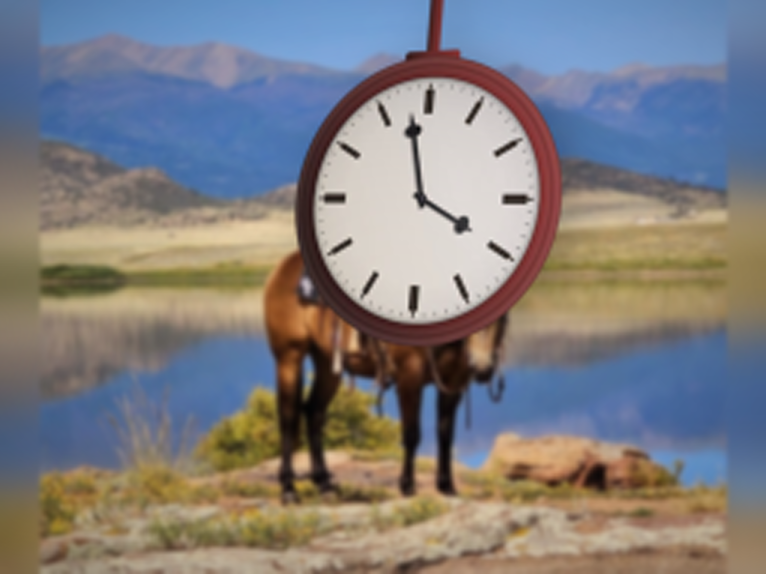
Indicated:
3 h 58 min
